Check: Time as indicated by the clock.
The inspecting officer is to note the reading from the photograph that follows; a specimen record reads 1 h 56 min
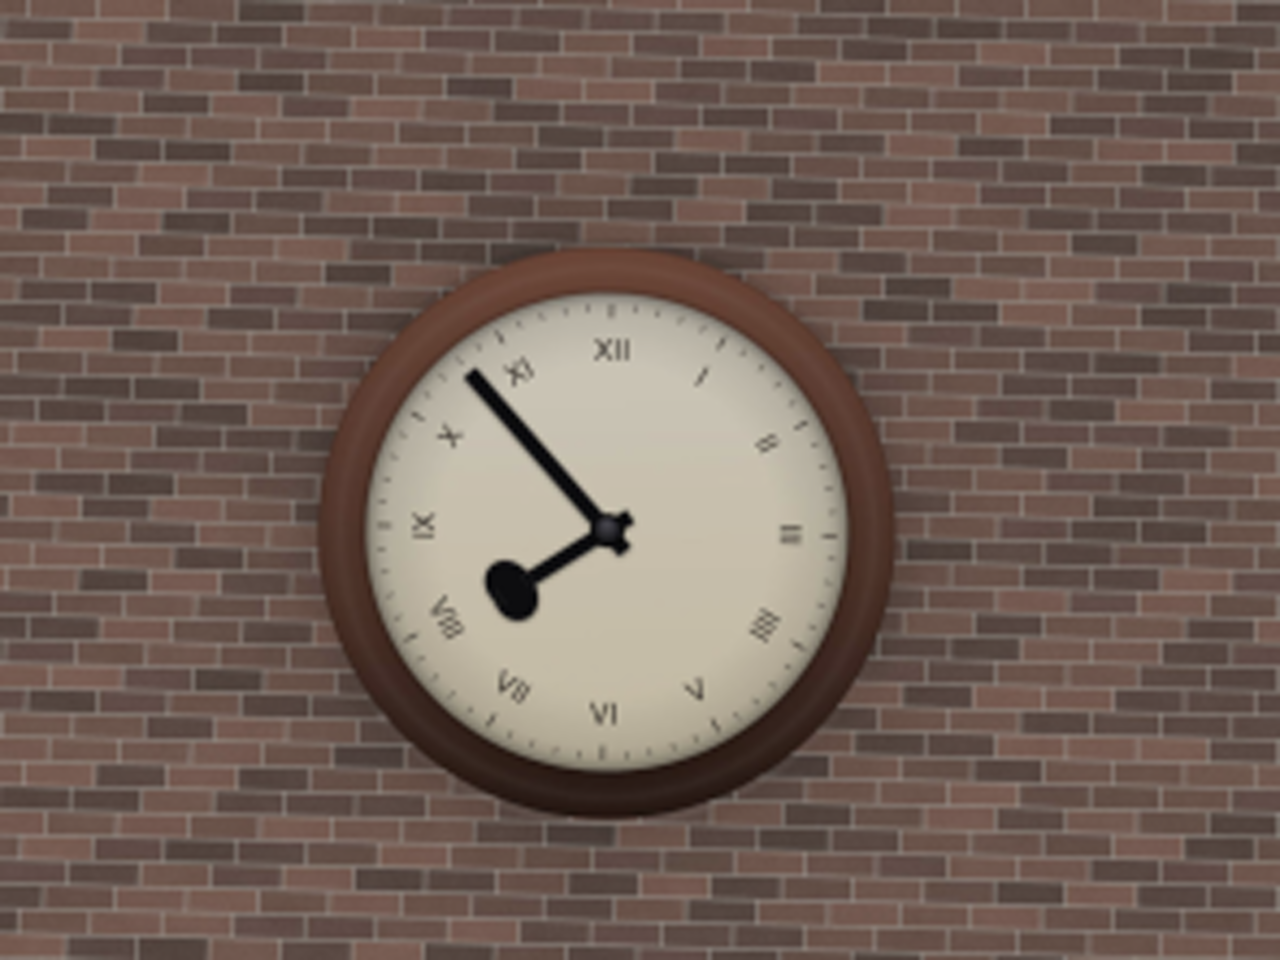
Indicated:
7 h 53 min
